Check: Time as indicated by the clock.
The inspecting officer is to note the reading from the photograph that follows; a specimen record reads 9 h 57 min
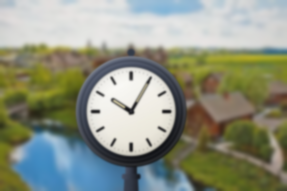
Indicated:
10 h 05 min
